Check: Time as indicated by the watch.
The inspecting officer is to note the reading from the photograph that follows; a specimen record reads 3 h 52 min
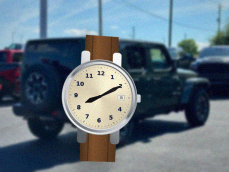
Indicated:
8 h 10 min
